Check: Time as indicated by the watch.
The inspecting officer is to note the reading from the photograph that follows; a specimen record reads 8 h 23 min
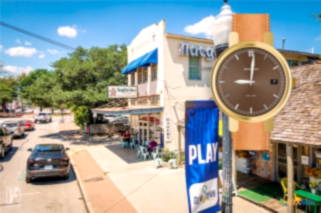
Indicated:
9 h 01 min
